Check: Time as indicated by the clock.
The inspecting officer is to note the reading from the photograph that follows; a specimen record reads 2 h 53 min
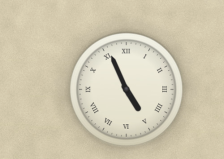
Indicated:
4 h 56 min
